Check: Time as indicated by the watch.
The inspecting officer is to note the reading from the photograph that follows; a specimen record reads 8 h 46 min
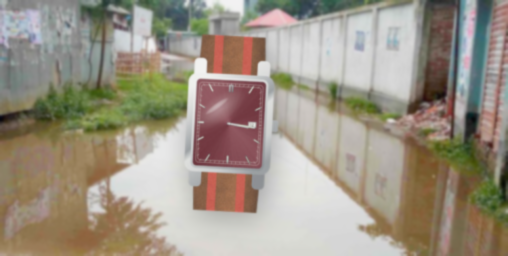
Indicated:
3 h 16 min
